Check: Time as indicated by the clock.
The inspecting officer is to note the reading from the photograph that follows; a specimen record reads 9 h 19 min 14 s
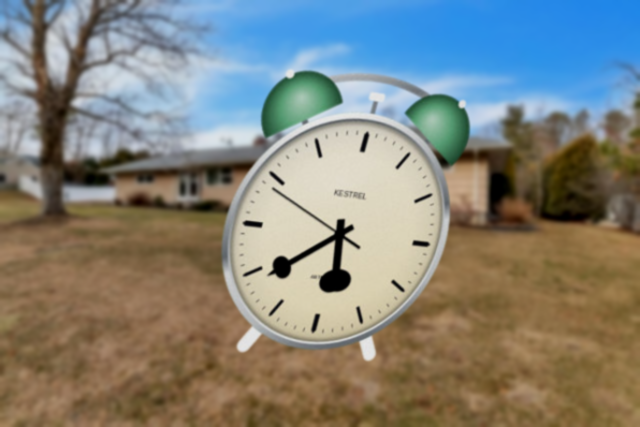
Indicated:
5 h 38 min 49 s
